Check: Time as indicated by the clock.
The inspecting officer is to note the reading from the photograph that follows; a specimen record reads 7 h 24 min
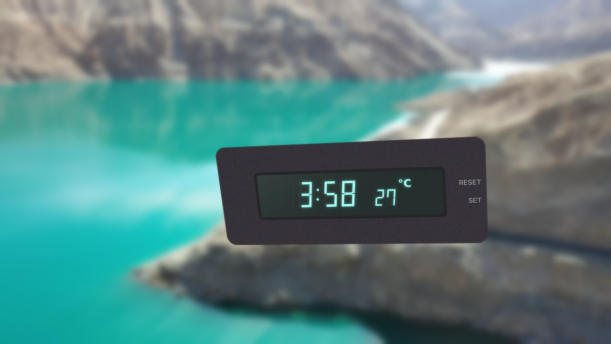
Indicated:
3 h 58 min
